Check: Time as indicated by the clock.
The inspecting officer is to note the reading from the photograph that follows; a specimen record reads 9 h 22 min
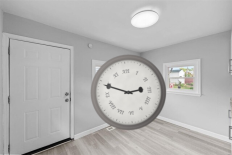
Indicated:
2 h 49 min
